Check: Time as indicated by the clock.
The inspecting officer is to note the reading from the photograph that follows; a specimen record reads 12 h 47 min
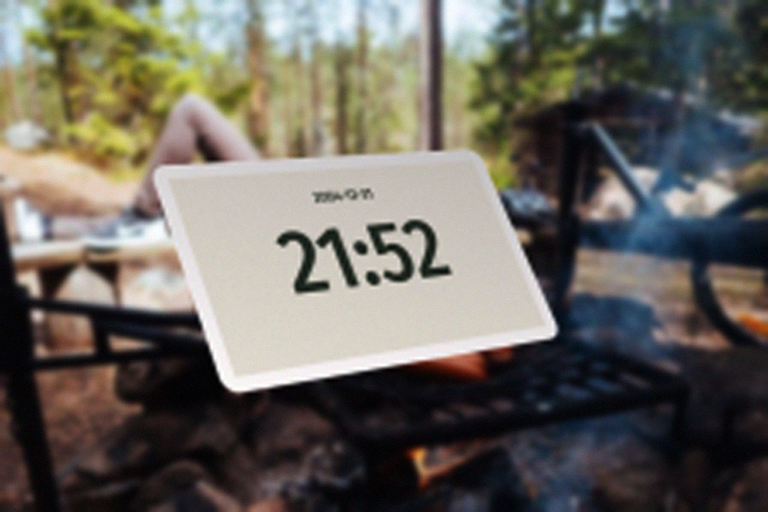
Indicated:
21 h 52 min
